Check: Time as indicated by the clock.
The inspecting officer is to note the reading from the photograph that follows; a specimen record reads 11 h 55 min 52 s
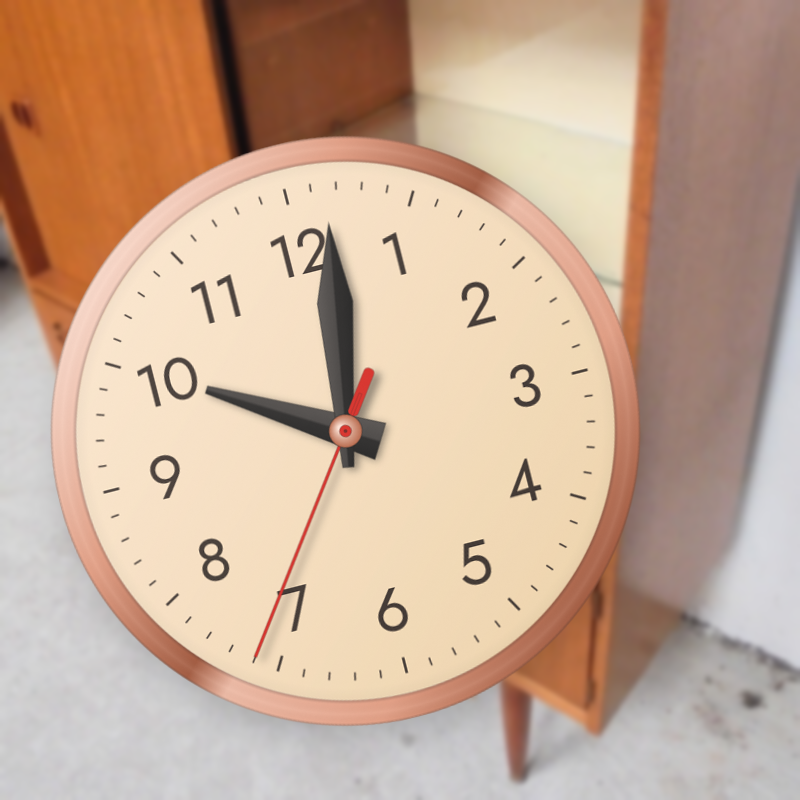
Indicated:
10 h 01 min 36 s
